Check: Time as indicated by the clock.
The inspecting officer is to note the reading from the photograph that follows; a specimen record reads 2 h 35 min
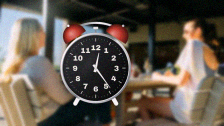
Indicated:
12 h 24 min
